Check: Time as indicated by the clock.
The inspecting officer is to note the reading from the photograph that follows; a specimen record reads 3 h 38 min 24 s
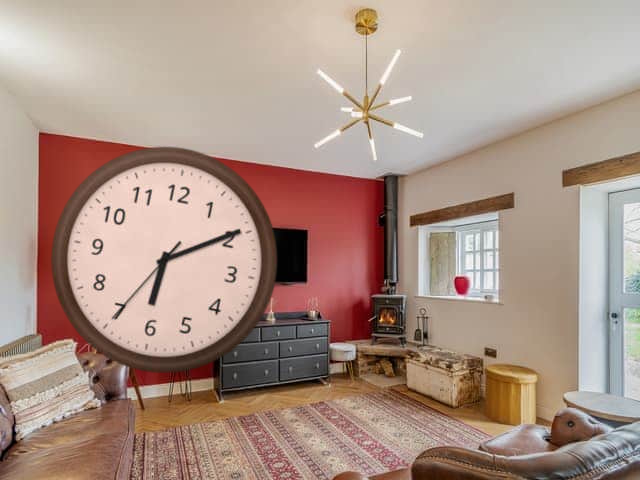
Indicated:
6 h 09 min 35 s
